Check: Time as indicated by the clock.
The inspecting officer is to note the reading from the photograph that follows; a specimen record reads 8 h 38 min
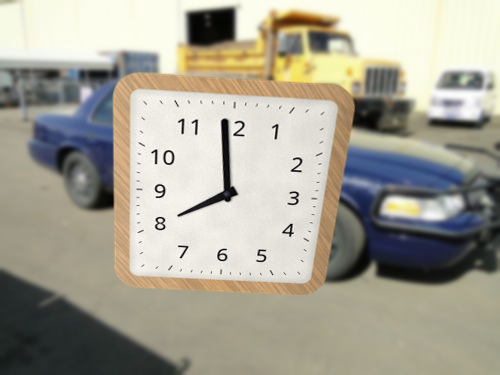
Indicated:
7 h 59 min
